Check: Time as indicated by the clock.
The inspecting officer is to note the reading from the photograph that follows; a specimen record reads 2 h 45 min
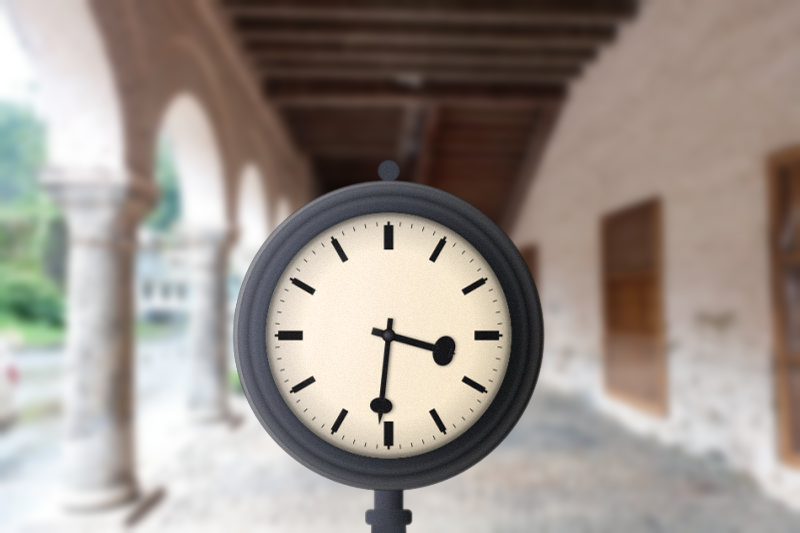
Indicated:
3 h 31 min
